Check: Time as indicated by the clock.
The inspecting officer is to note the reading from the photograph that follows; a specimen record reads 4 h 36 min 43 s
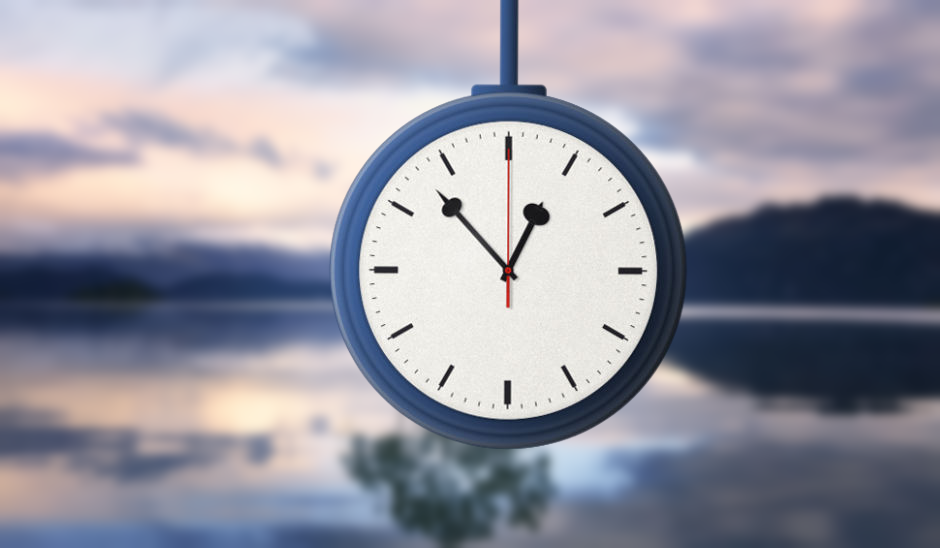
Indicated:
12 h 53 min 00 s
